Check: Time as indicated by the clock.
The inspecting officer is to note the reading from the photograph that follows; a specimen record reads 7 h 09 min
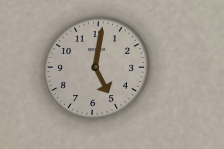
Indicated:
5 h 01 min
